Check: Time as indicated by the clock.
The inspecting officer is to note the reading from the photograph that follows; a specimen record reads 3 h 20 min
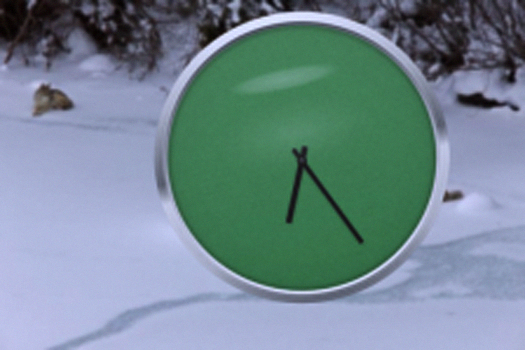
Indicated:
6 h 24 min
